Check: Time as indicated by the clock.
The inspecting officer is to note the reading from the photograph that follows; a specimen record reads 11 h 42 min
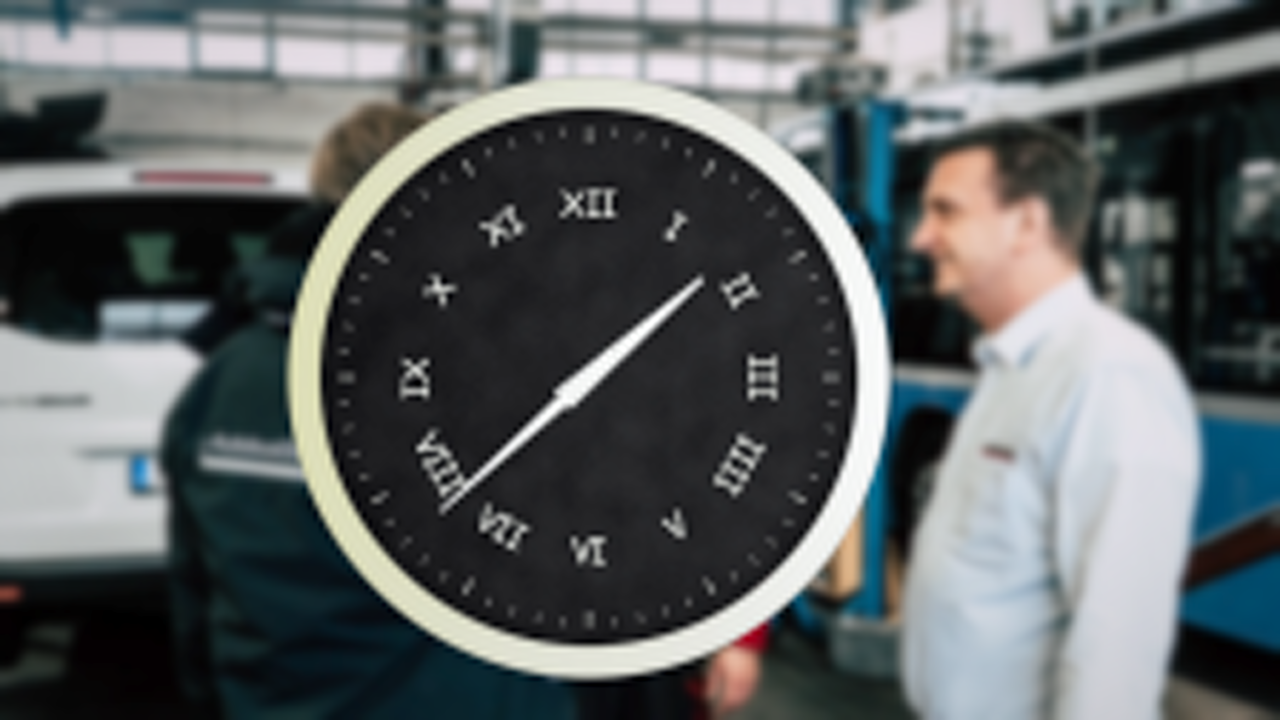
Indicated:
1 h 38 min
